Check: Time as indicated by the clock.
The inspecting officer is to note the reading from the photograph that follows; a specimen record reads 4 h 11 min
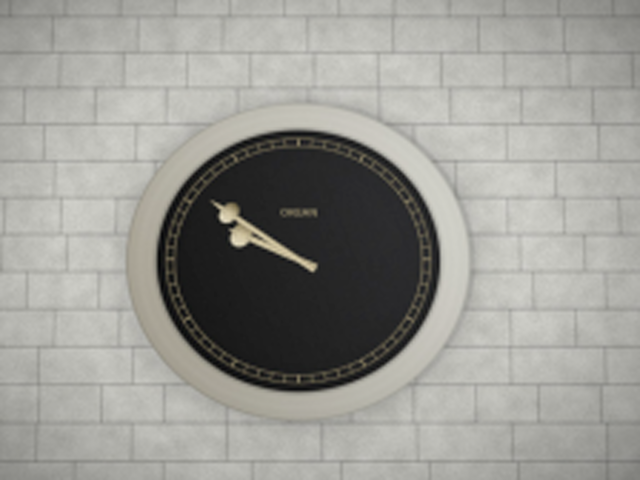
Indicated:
9 h 51 min
